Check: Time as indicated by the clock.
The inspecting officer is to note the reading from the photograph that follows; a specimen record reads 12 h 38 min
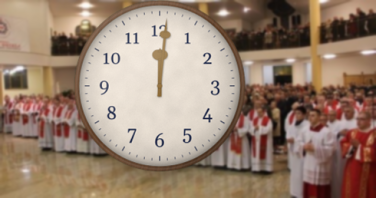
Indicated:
12 h 01 min
